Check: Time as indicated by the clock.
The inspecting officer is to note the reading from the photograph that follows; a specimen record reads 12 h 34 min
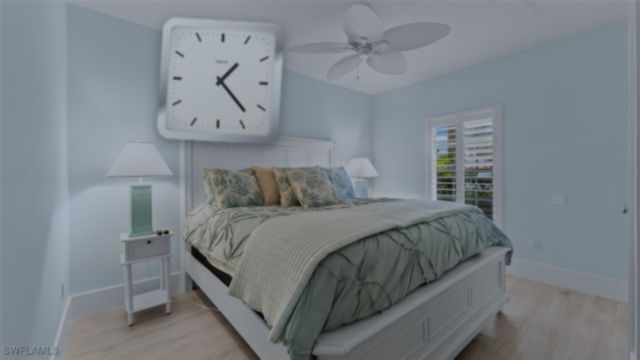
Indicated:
1 h 23 min
